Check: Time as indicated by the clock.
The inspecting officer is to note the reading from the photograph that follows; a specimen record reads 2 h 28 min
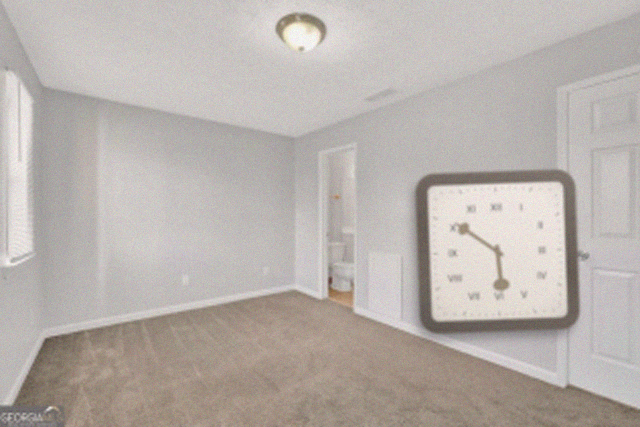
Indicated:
5 h 51 min
